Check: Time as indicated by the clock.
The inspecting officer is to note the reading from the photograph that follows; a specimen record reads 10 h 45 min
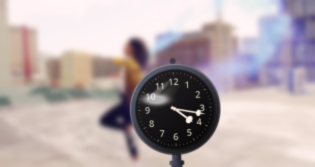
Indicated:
4 h 17 min
